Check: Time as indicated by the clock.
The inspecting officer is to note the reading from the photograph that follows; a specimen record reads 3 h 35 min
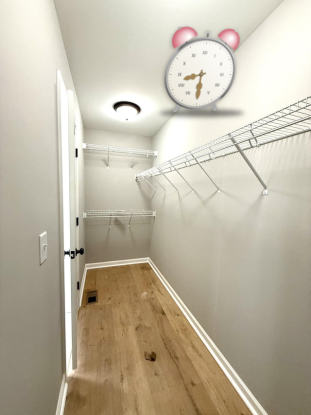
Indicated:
8 h 30 min
